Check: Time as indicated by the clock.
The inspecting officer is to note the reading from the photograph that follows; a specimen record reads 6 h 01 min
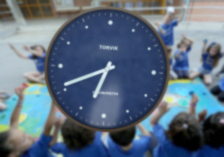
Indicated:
6 h 41 min
